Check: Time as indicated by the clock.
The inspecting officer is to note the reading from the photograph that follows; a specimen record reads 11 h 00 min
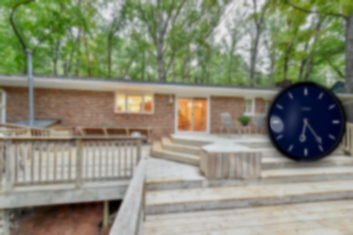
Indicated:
6 h 24 min
